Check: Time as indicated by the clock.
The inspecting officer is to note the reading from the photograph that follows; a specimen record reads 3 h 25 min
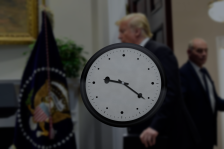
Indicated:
9 h 21 min
